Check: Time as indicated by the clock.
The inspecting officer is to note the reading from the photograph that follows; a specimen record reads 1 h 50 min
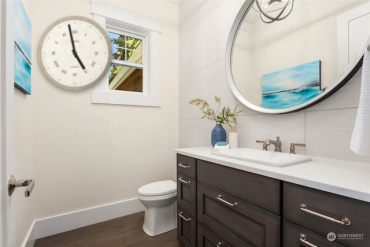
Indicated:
4 h 58 min
